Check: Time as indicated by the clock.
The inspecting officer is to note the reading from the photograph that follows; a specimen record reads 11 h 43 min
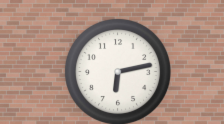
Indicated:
6 h 13 min
